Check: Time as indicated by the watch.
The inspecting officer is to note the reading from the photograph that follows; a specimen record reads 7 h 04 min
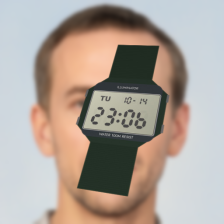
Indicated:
23 h 06 min
